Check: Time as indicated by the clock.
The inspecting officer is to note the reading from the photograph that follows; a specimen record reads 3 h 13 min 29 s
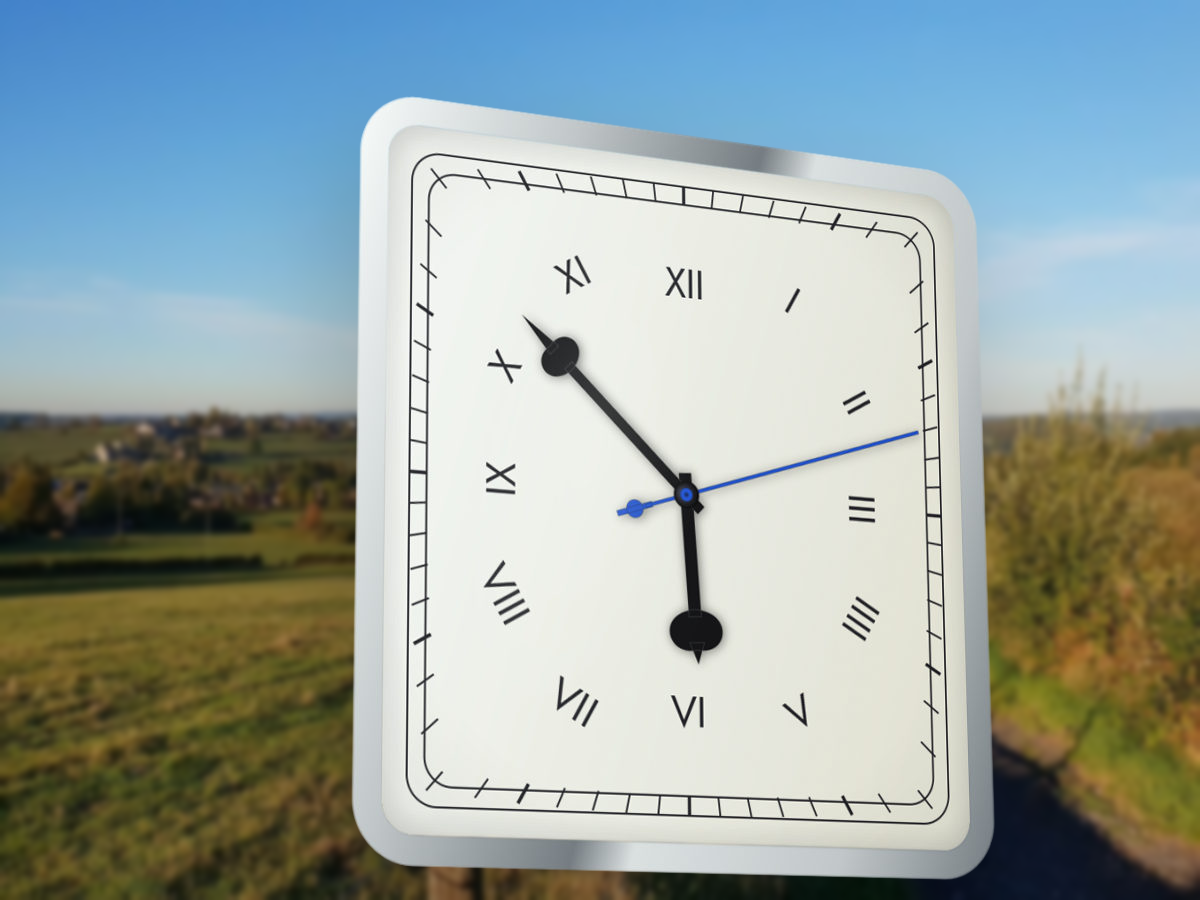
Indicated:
5 h 52 min 12 s
